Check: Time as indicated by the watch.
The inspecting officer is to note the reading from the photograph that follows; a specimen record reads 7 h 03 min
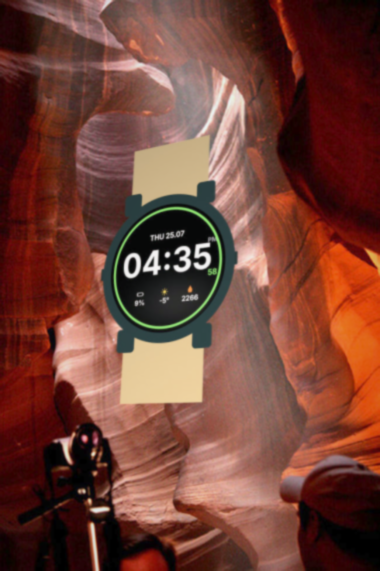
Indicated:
4 h 35 min
